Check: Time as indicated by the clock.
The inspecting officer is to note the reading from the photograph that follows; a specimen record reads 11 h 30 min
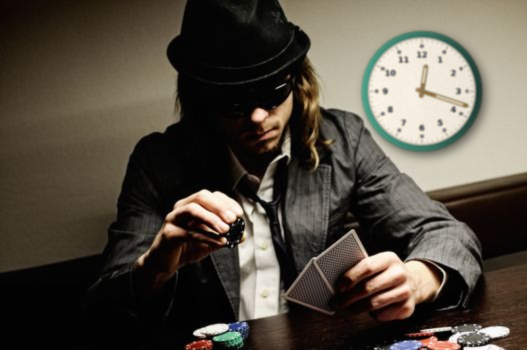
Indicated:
12 h 18 min
